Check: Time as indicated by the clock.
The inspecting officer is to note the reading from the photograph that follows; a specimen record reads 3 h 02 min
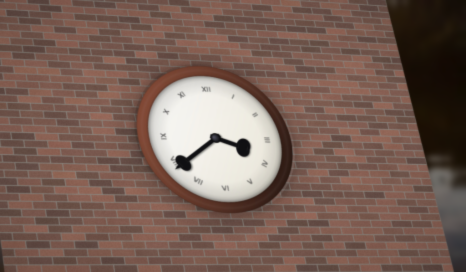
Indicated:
3 h 39 min
